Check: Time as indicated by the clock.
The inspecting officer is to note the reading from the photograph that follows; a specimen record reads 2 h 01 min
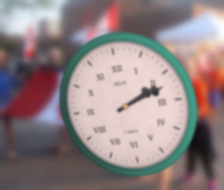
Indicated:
2 h 12 min
